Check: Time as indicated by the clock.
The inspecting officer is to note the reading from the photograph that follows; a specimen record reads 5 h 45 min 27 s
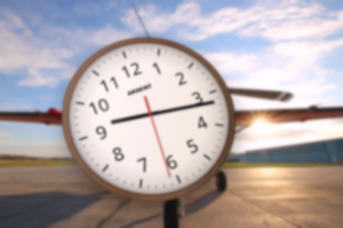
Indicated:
9 h 16 min 31 s
